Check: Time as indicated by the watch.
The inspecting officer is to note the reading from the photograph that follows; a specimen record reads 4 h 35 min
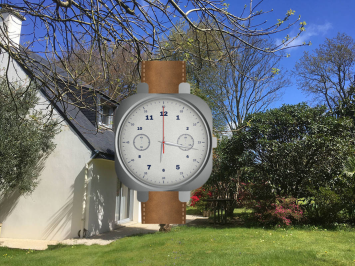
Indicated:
6 h 17 min
